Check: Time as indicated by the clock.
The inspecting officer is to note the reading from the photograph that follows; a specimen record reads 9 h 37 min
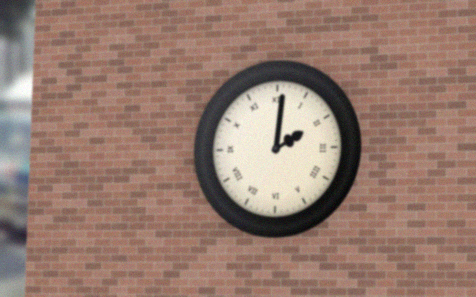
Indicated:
2 h 01 min
